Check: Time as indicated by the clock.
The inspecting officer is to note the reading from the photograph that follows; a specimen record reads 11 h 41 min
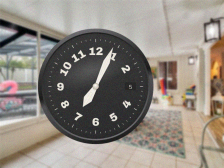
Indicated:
7 h 04 min
